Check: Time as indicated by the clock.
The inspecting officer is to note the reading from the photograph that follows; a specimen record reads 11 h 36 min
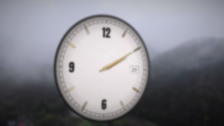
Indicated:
2 h 10 min
